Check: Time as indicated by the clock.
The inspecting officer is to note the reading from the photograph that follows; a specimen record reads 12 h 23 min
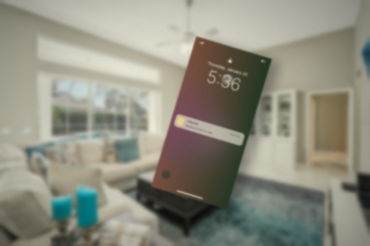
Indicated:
5 h 36 min
